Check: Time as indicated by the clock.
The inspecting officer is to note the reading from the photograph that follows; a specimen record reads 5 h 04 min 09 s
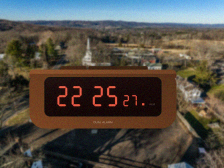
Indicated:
22 h 25 min 27 s
